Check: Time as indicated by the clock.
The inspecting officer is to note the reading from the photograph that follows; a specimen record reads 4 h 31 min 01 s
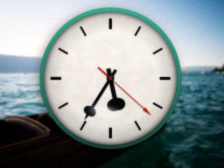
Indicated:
5 h 35 min 22 s
